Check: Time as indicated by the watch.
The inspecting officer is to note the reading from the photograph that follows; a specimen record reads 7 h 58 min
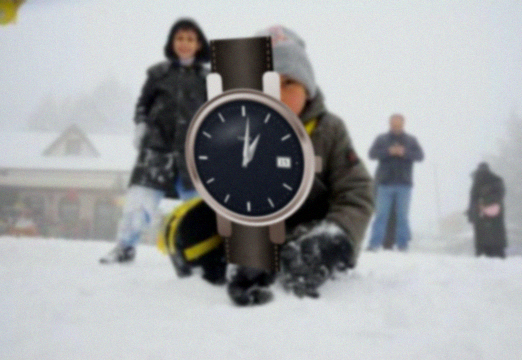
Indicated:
1 h 01 min
